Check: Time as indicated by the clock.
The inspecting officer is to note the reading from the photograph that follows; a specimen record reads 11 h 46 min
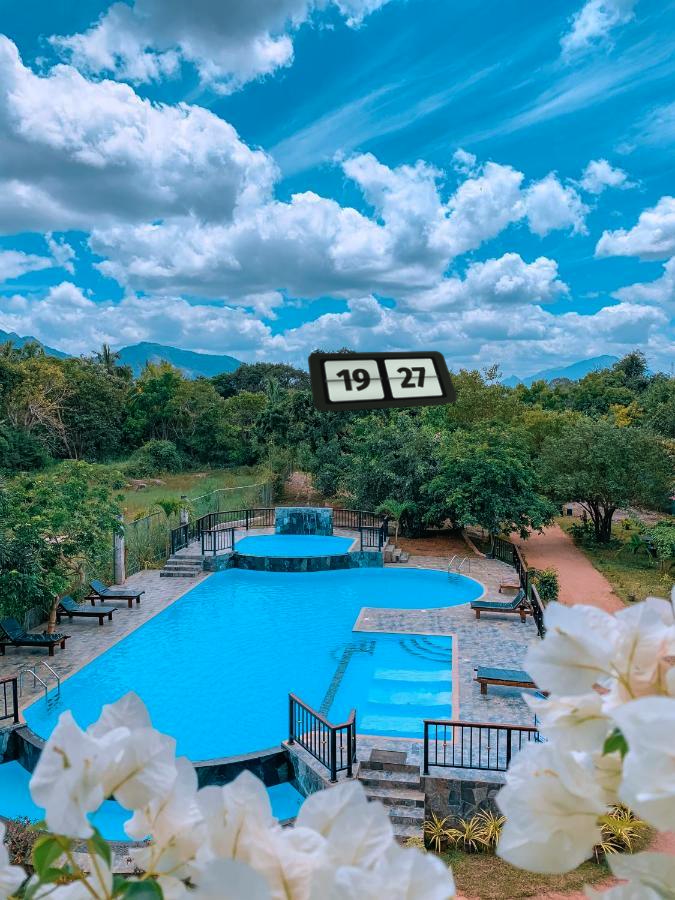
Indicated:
19 h 27 min
